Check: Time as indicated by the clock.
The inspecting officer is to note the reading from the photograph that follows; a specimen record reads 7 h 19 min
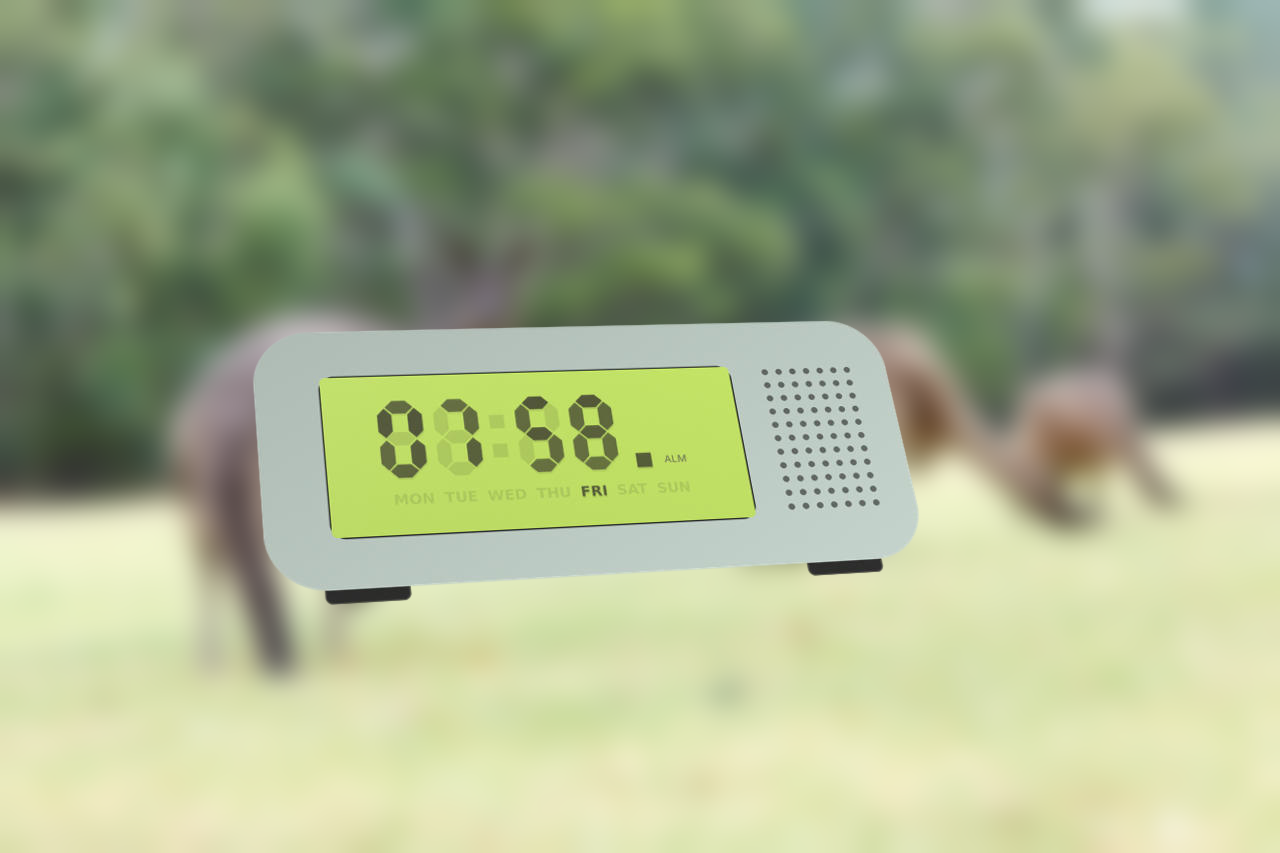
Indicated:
7 h 58 min
